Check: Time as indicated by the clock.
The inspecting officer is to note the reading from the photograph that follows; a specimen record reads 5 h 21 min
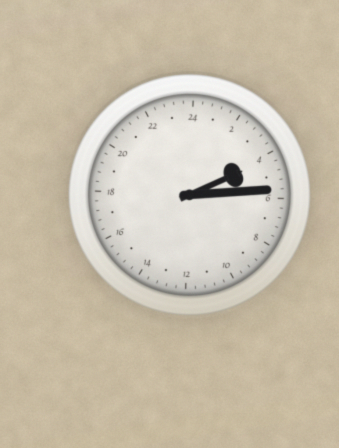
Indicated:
4 h 14 min
